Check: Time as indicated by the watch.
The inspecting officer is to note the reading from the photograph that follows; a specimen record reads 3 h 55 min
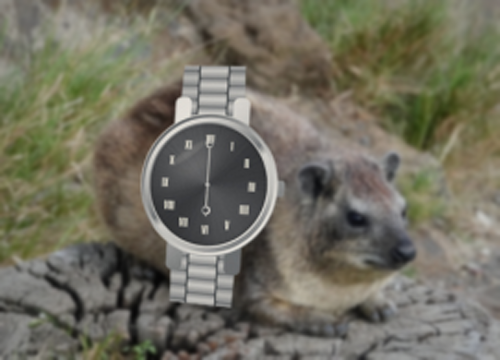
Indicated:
6 h 00 min
